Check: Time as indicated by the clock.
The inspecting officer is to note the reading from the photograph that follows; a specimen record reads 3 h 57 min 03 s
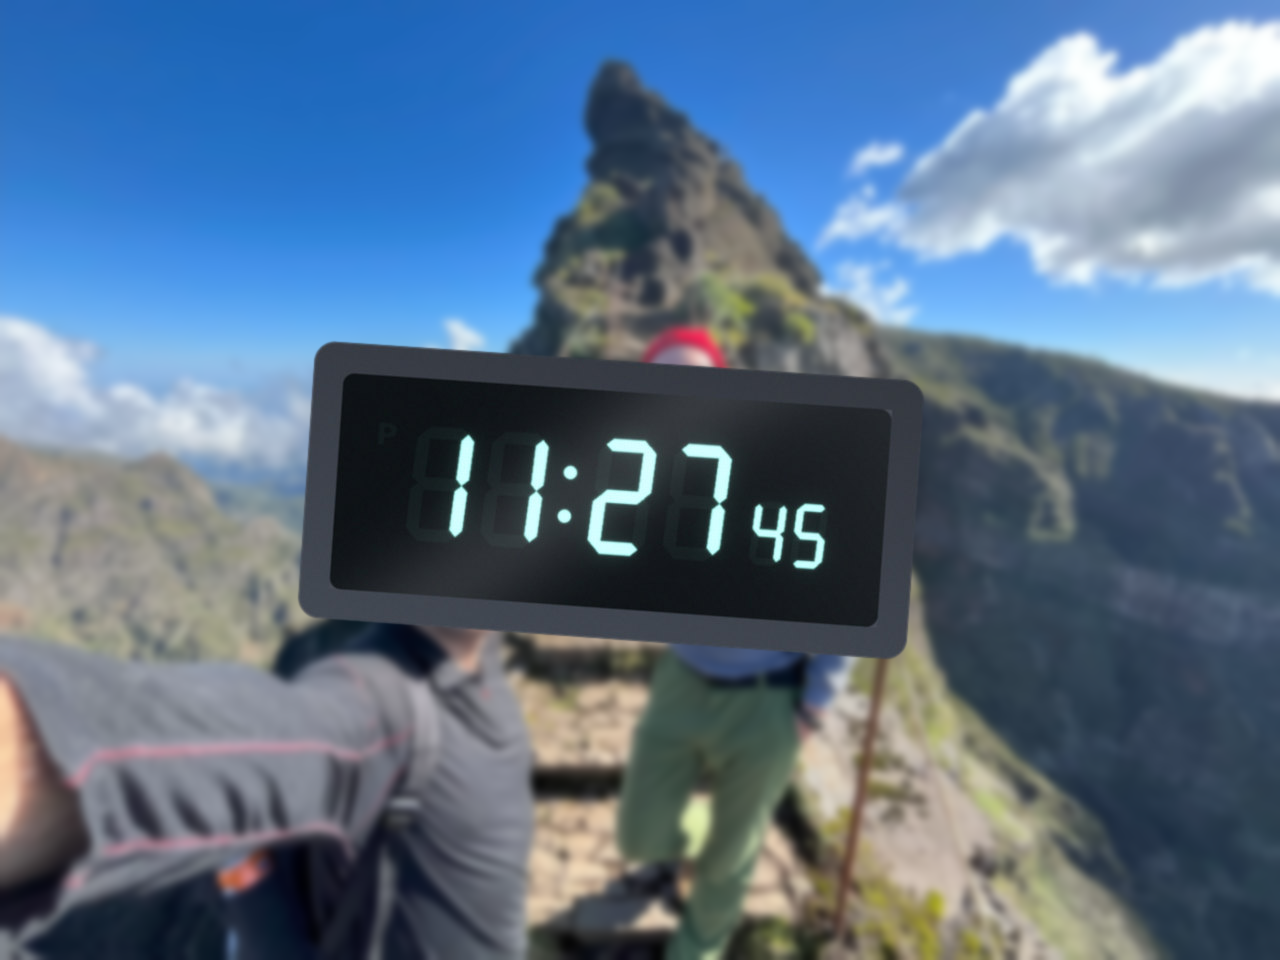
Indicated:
11 h 27 min 45 s
